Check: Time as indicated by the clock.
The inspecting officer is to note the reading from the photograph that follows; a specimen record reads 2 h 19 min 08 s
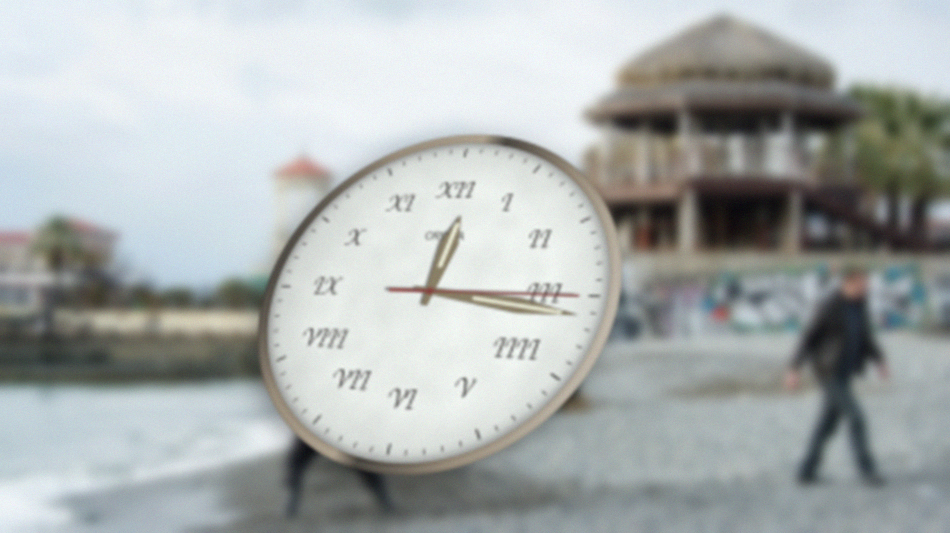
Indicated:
12 h 16 min 15 s
